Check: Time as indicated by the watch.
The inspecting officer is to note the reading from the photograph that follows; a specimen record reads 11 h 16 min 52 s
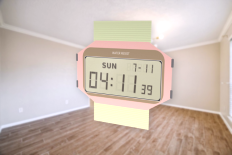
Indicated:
4 h 11 min 39 s
